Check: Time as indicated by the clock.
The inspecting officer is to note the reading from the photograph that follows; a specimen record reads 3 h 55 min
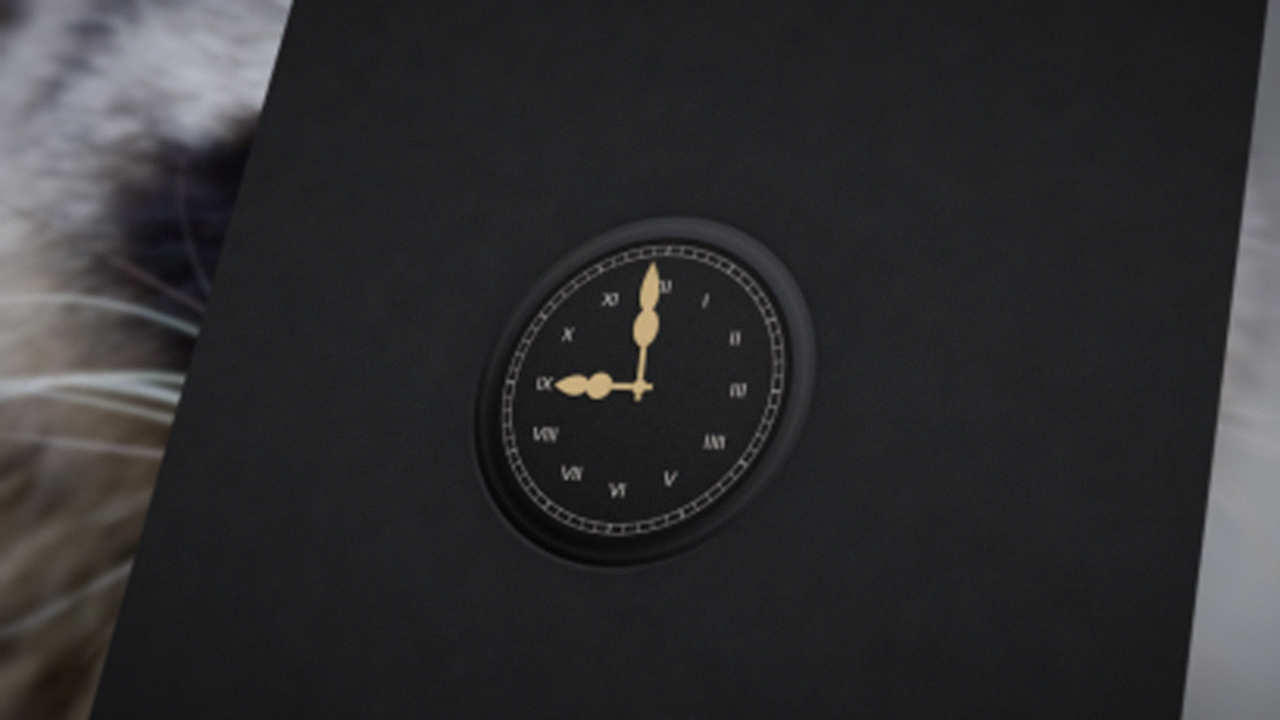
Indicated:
8 h 59 min
